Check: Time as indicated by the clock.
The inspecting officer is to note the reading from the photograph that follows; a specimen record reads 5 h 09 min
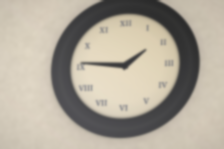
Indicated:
1 h 46 min
